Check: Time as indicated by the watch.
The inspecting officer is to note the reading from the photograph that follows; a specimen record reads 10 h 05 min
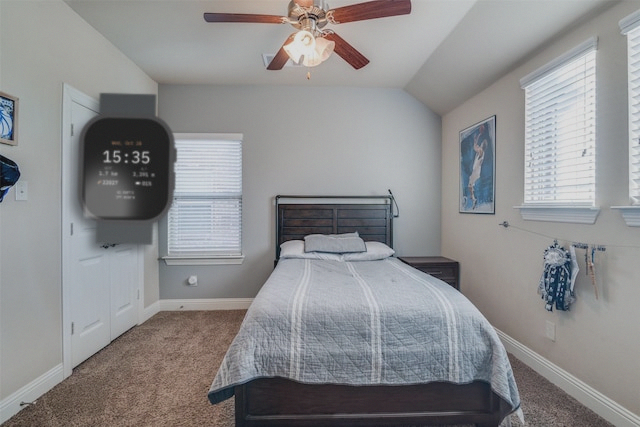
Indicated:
15 h 35 min
